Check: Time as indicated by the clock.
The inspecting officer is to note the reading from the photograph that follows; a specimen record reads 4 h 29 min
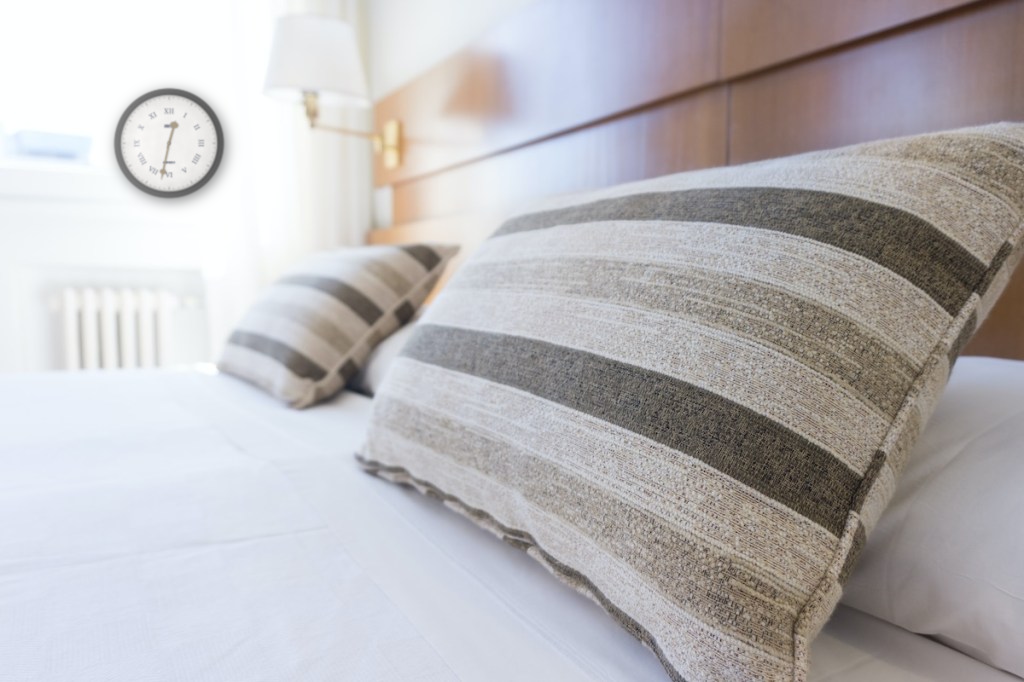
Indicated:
12 h 32 min
